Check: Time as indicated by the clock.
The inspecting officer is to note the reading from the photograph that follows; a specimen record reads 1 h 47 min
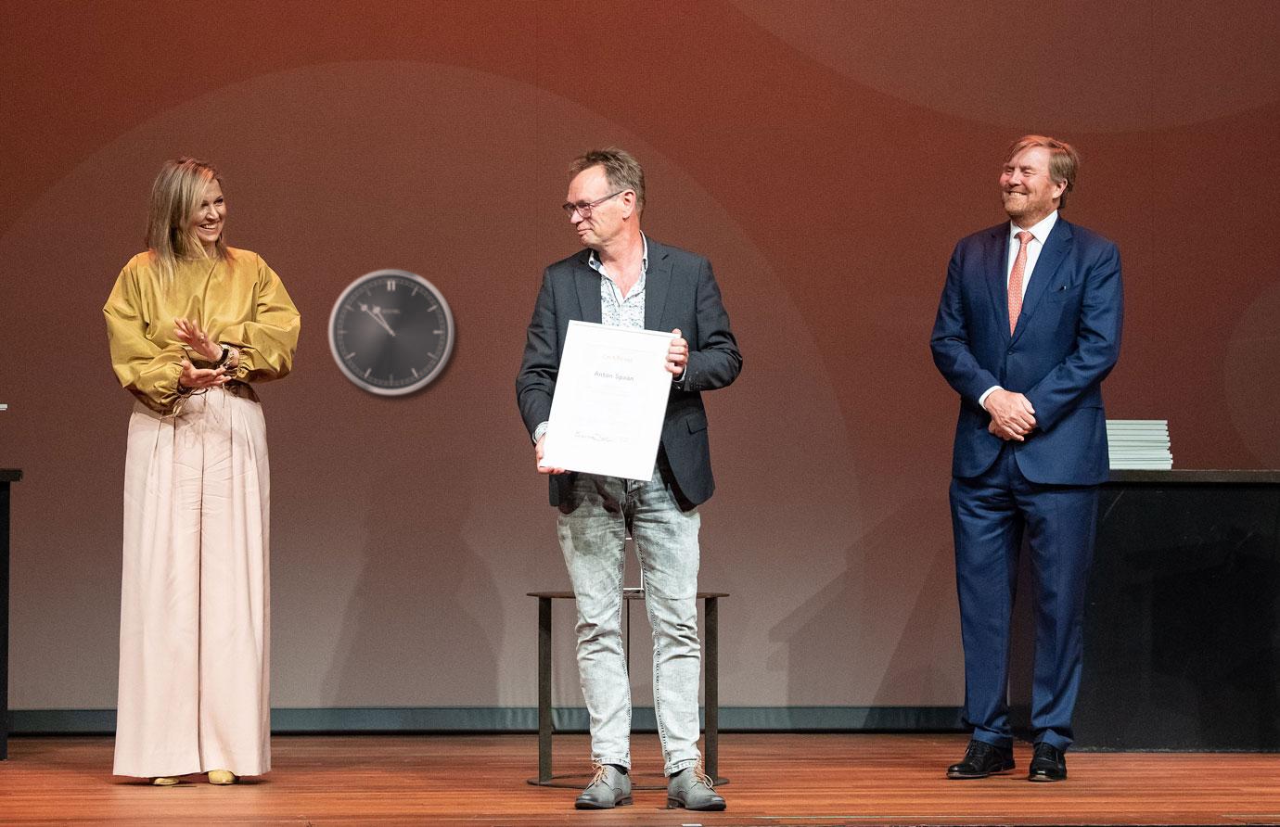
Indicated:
10 h 52 min
